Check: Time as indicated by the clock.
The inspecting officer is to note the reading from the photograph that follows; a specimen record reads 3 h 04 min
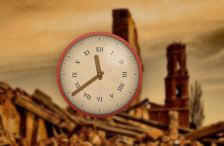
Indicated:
11 h 39 min
